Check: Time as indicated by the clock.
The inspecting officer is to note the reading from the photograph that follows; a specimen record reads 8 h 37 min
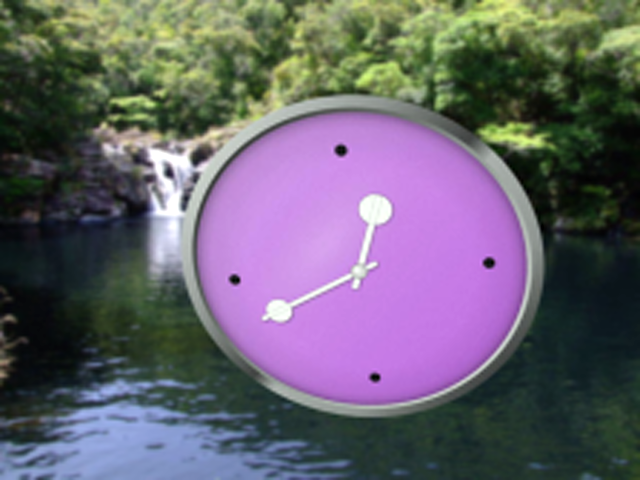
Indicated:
12 h 41 min
